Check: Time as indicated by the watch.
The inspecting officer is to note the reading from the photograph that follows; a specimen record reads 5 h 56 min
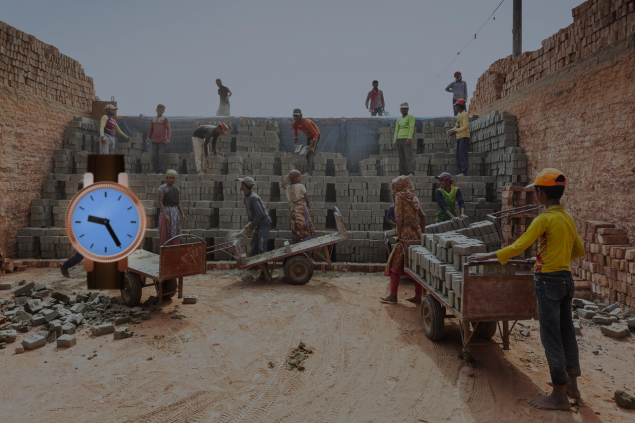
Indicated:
9 h 25 min
